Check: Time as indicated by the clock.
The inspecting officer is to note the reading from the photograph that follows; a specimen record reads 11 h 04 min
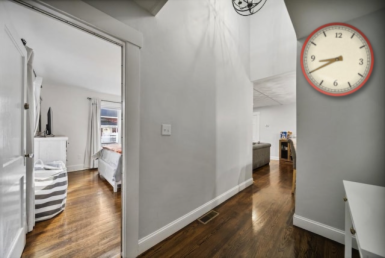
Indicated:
8 h 40 min
